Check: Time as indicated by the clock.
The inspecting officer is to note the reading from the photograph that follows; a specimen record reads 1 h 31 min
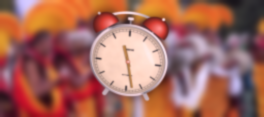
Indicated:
11 h 28 min
